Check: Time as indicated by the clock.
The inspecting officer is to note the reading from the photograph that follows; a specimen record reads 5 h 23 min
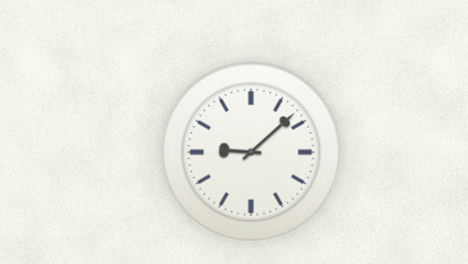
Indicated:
9 h 08 min
